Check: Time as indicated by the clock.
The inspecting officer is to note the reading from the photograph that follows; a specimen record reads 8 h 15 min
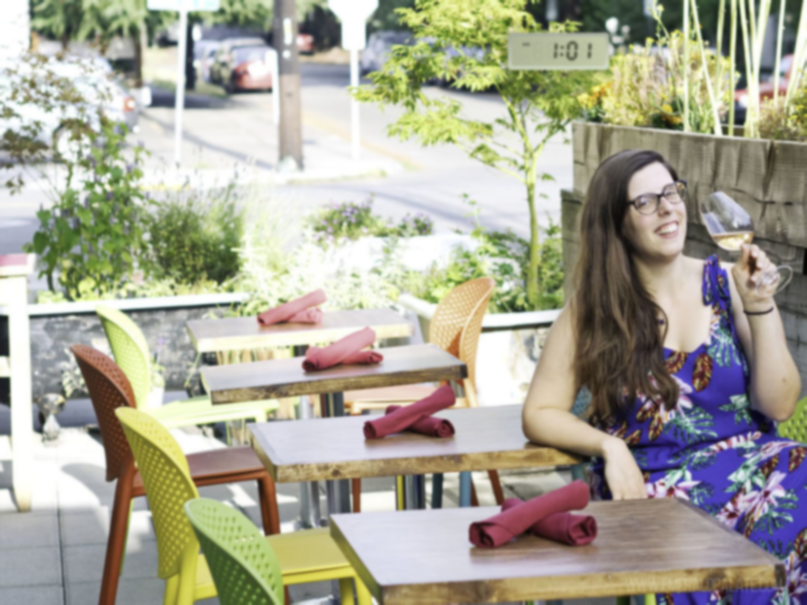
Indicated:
1 h 01 min
